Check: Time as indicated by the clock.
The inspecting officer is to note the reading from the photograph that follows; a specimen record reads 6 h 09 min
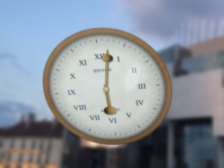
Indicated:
6 h 02 min
